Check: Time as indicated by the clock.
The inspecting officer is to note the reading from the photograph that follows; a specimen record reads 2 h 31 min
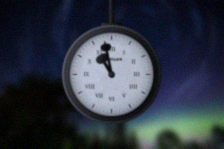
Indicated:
10 h 58 min
